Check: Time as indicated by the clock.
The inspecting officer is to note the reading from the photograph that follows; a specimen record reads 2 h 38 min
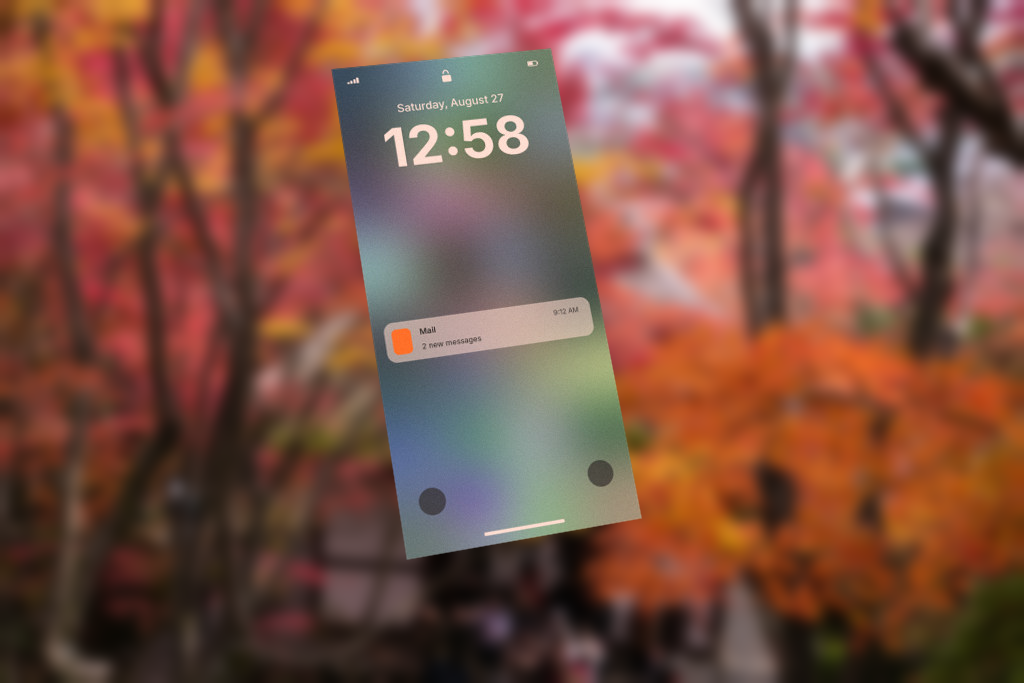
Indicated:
12 h 58 min
